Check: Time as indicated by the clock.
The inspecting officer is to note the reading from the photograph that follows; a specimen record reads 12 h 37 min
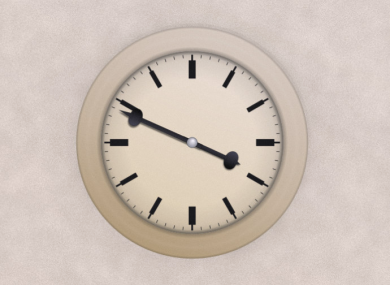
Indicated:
3 h 49 min
